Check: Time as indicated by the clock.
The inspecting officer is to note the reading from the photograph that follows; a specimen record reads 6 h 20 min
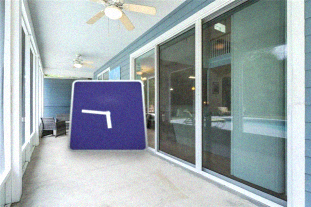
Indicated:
5 h 46 min
